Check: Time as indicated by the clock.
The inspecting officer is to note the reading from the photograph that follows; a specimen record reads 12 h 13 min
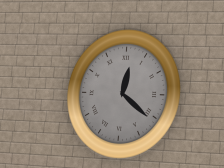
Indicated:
12 h 21 min
